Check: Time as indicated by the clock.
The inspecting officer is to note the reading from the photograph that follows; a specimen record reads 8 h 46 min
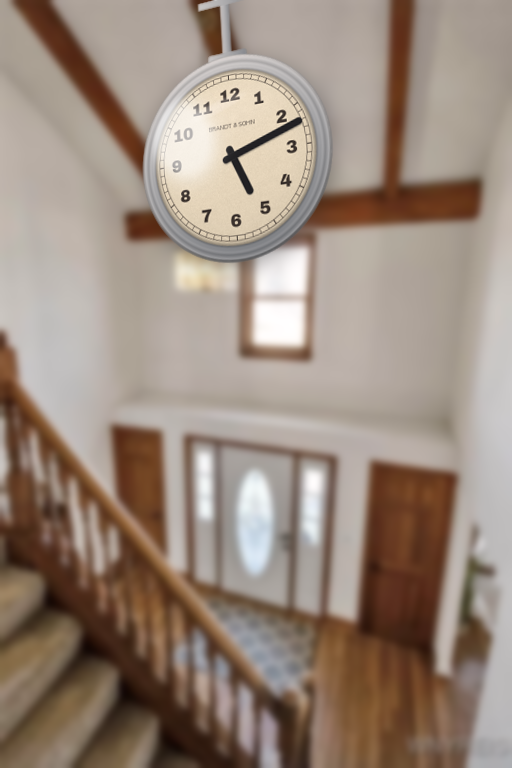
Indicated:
5 h 12 min
